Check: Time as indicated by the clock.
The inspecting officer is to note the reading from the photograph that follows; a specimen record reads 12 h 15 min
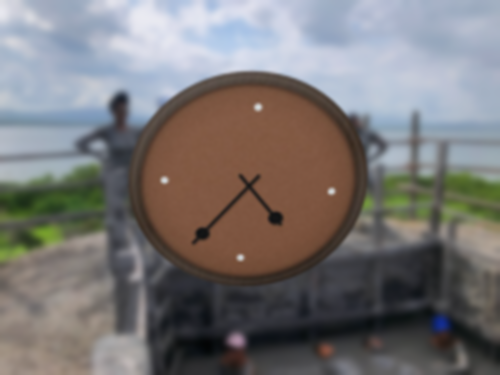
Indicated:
4 h 36 min
